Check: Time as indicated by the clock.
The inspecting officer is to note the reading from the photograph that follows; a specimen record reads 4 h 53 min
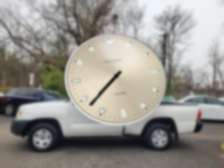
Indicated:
7 h 38 min
